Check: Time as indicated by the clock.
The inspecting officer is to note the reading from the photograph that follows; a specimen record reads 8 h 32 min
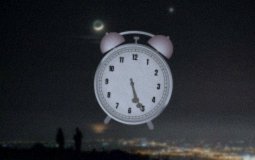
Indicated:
5 h 26 min
